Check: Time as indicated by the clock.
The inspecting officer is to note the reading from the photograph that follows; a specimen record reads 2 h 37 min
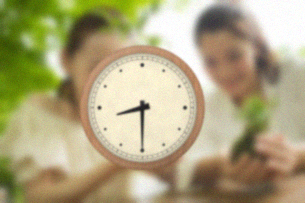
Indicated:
8 h 30 min
